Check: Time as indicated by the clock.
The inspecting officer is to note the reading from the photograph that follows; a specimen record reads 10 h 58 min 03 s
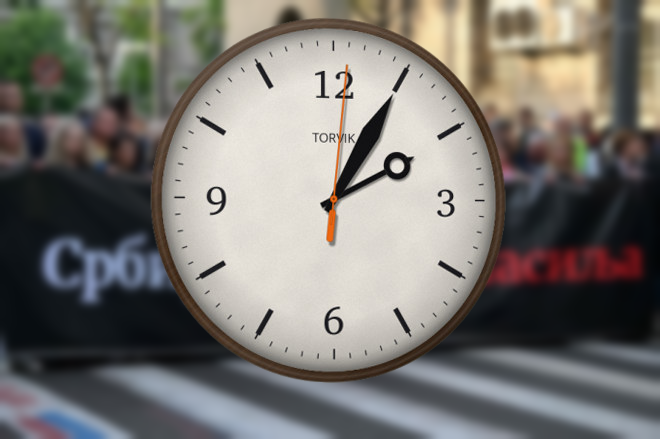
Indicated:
2 h 05 min 01 s
